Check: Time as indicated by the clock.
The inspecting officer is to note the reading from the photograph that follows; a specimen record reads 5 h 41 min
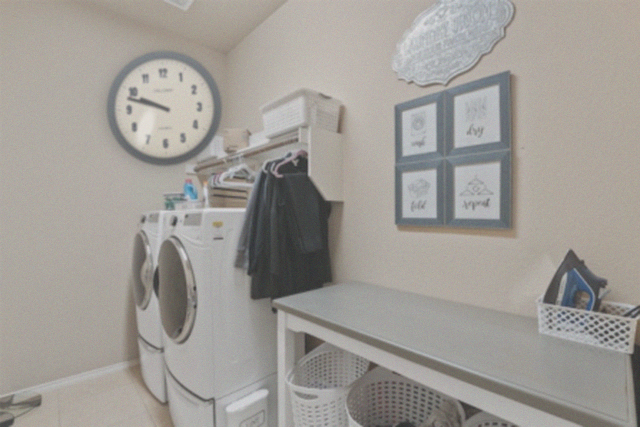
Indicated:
9 h 48 min
